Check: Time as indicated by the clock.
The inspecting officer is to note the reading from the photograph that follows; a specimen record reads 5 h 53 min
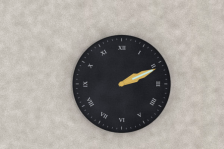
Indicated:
2 h 11 min
